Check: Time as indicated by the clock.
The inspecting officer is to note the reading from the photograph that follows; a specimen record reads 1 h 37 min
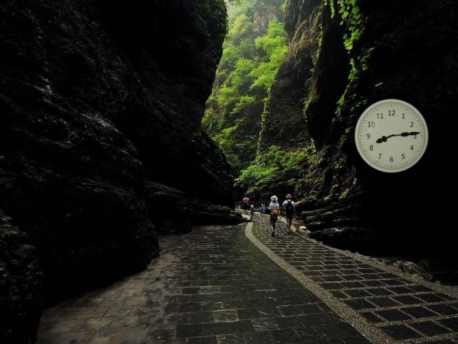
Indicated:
8 h 14 min
